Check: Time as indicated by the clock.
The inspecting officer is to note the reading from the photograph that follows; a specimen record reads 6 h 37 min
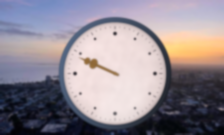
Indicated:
9 h 49 min
